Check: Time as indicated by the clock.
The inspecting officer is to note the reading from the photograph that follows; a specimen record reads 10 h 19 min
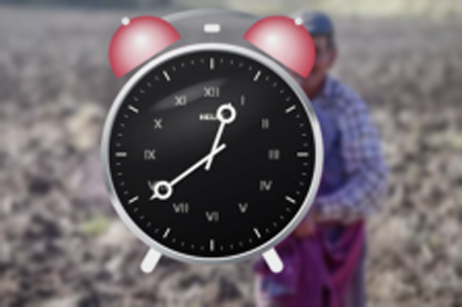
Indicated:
12 h 39 min
